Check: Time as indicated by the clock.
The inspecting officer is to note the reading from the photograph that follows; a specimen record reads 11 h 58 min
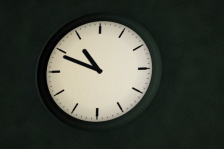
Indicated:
10 h 49 min
